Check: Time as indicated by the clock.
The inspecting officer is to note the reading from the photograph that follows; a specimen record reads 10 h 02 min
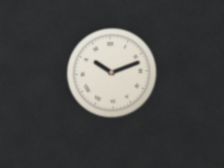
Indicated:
10 h 12 min
